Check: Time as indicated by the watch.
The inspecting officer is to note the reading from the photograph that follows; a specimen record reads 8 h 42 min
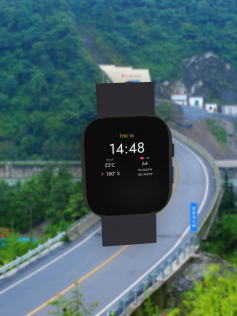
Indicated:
14 h 48 min
